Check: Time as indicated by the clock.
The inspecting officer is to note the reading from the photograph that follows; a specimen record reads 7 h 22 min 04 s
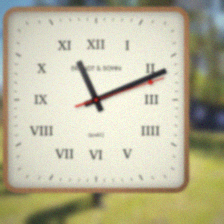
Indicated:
11 h 11 min 12 s
